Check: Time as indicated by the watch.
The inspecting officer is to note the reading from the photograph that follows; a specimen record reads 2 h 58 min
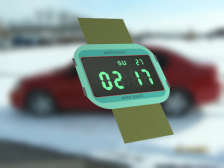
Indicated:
2 h 17 min
